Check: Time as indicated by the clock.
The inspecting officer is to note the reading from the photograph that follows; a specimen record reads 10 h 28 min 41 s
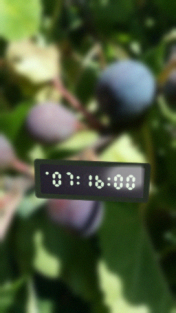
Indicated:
7 h 16 min 00 s
